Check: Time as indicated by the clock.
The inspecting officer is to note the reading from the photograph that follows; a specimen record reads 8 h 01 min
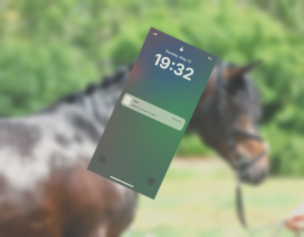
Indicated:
19 h 32 min
